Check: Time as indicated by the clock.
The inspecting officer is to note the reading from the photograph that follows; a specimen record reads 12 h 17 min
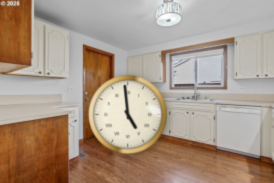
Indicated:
4 h 59 min
